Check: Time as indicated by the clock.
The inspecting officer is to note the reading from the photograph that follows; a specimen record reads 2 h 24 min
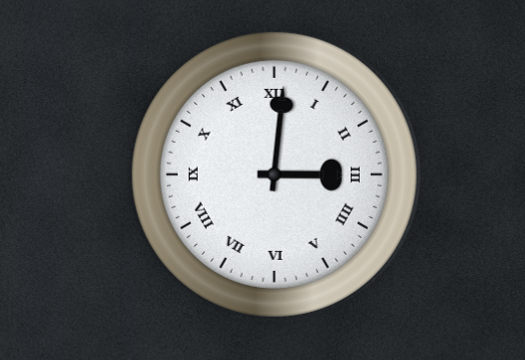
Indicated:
3 h 01 min
